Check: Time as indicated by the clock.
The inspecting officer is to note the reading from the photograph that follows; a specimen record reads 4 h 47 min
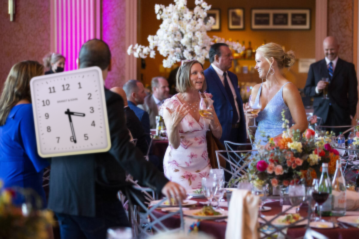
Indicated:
3 h 29 min
